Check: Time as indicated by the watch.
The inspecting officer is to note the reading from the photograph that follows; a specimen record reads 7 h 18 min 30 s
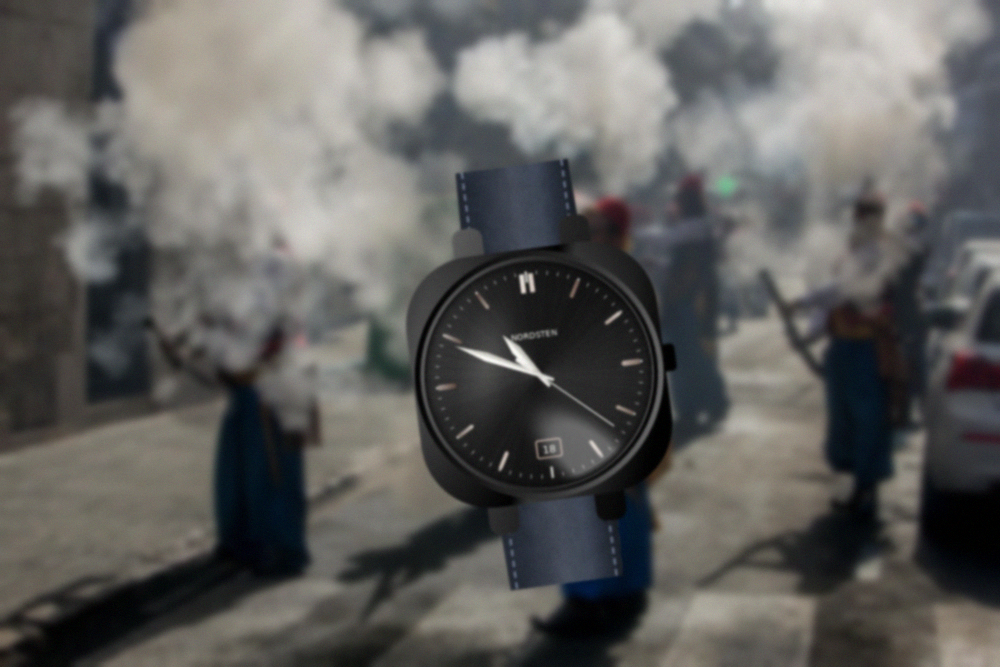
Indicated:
10 h 49 min 22 s
